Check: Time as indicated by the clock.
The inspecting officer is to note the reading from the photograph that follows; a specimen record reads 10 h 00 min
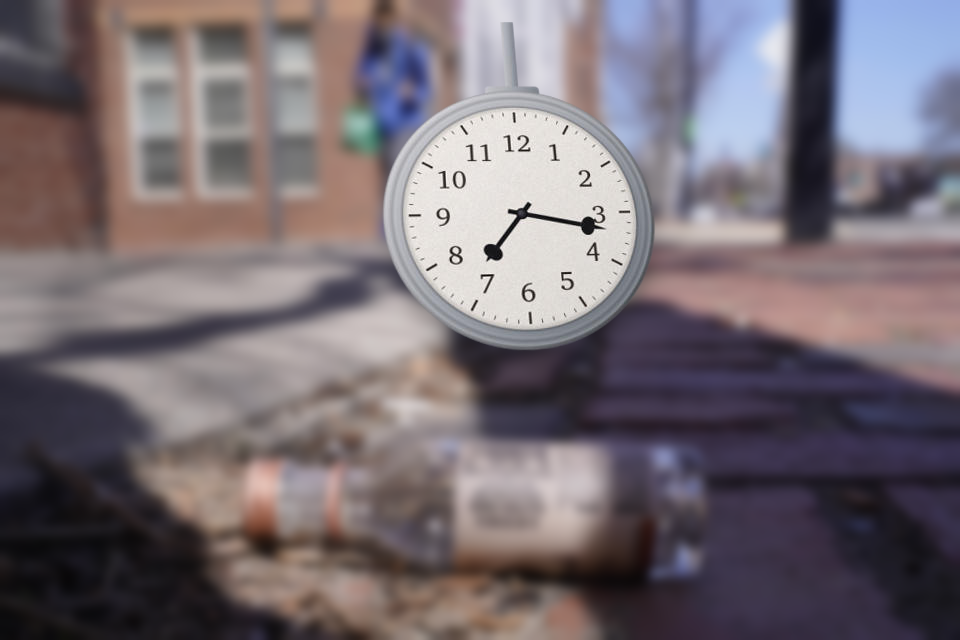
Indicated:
7 h 17 min
